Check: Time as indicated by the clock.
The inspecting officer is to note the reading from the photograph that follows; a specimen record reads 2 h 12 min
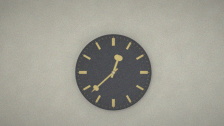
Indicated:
12 h 38 min
